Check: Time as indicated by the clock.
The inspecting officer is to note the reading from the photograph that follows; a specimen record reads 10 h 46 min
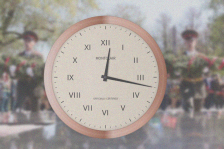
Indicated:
12 h 17 min
